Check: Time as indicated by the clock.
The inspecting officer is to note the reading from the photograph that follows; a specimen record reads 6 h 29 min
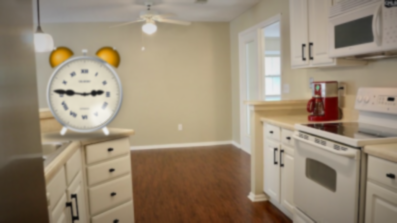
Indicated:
2 h 46 min
